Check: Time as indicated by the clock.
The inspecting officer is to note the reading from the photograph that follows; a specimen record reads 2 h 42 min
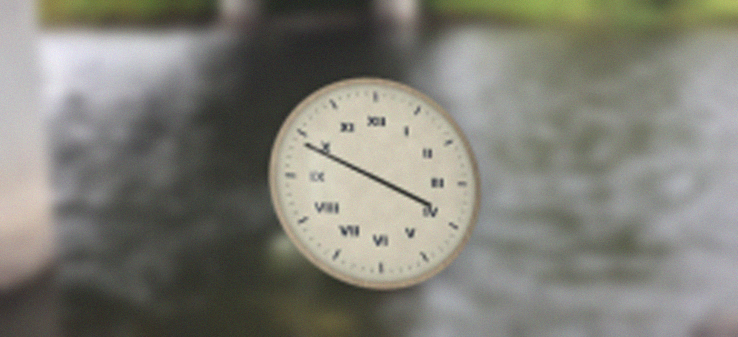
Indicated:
3 h 49 min
